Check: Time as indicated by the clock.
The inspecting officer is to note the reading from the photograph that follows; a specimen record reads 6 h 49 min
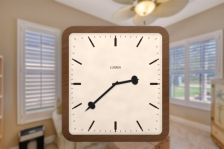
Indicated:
2 h 38 min
